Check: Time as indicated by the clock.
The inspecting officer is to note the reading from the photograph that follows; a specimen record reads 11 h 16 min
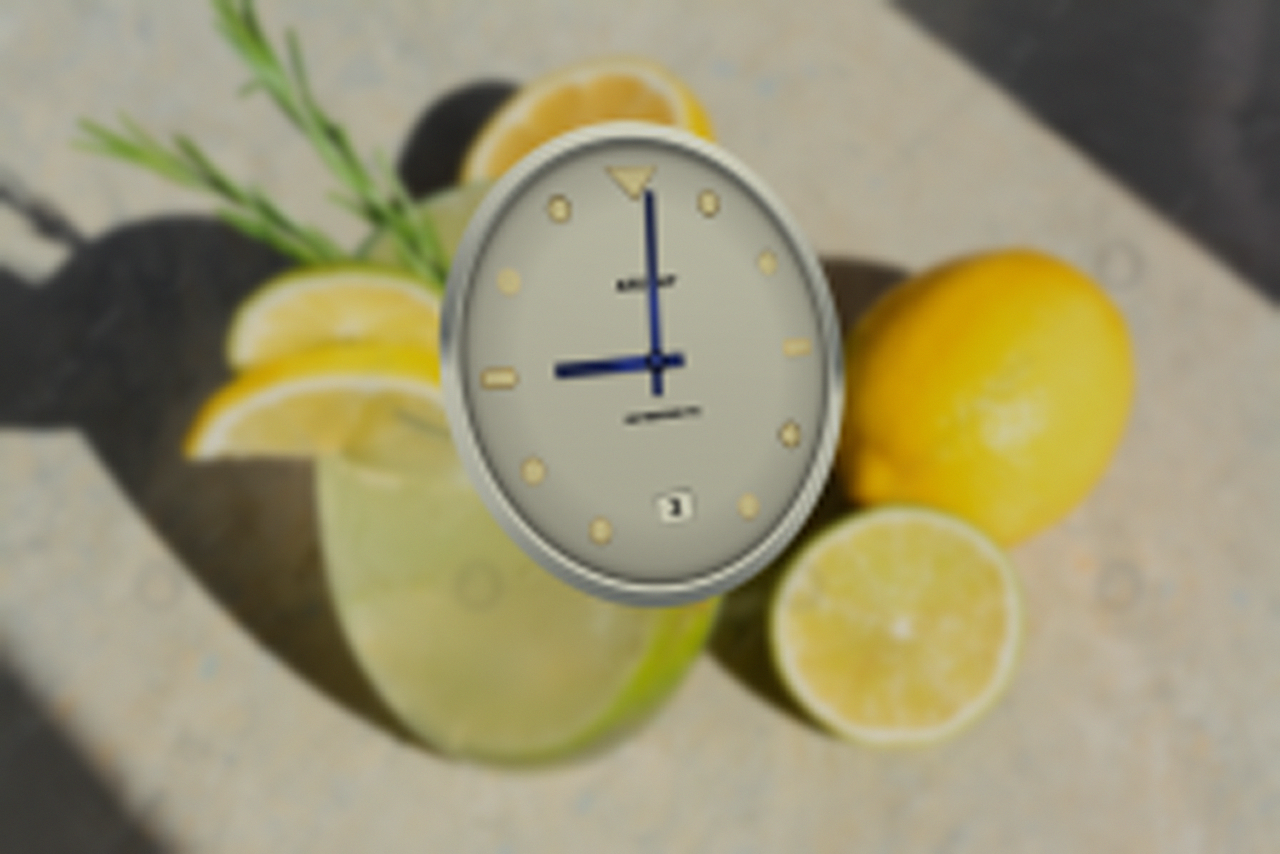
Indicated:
9 h 01 min
